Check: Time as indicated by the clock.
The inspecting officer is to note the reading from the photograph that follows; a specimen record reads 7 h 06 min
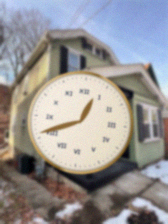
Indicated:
12 h 41 min
